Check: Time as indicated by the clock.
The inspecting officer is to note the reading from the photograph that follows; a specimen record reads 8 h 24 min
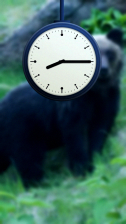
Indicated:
8 h 15 min
